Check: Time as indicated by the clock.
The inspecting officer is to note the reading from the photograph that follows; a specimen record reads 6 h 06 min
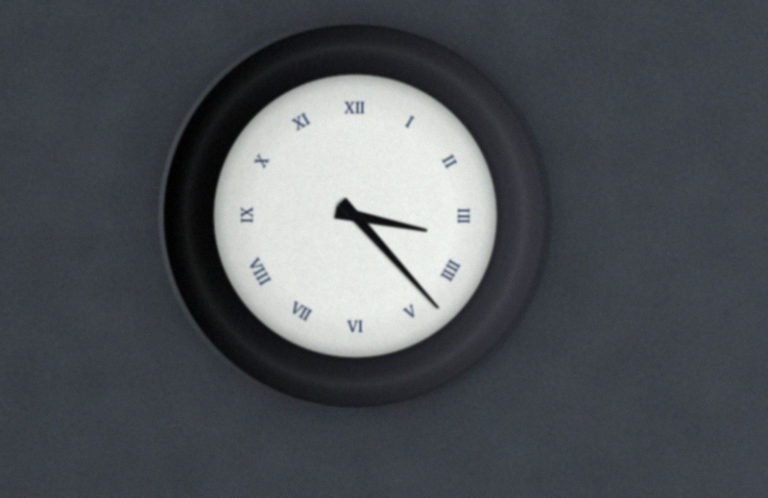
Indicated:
3 h 23 min
